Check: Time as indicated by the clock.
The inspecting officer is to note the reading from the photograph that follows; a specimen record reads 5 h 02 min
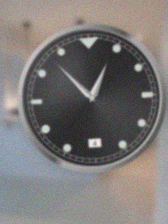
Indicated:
12 h 53 min
